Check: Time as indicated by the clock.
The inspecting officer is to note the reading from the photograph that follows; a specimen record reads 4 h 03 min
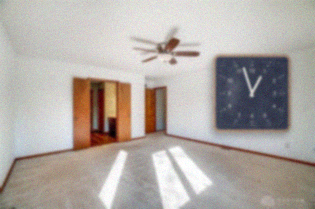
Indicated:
12 h 57 min
